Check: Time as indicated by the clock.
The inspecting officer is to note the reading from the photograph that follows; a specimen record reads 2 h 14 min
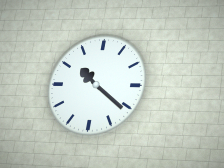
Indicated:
10 h 21 min
